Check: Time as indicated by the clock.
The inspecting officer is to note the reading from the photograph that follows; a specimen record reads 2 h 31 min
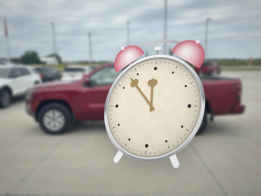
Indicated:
11 h 53 min
